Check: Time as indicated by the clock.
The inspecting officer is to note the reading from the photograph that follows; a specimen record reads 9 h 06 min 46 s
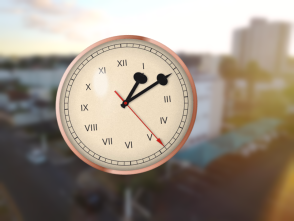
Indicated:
1 h 10 min 24 s
